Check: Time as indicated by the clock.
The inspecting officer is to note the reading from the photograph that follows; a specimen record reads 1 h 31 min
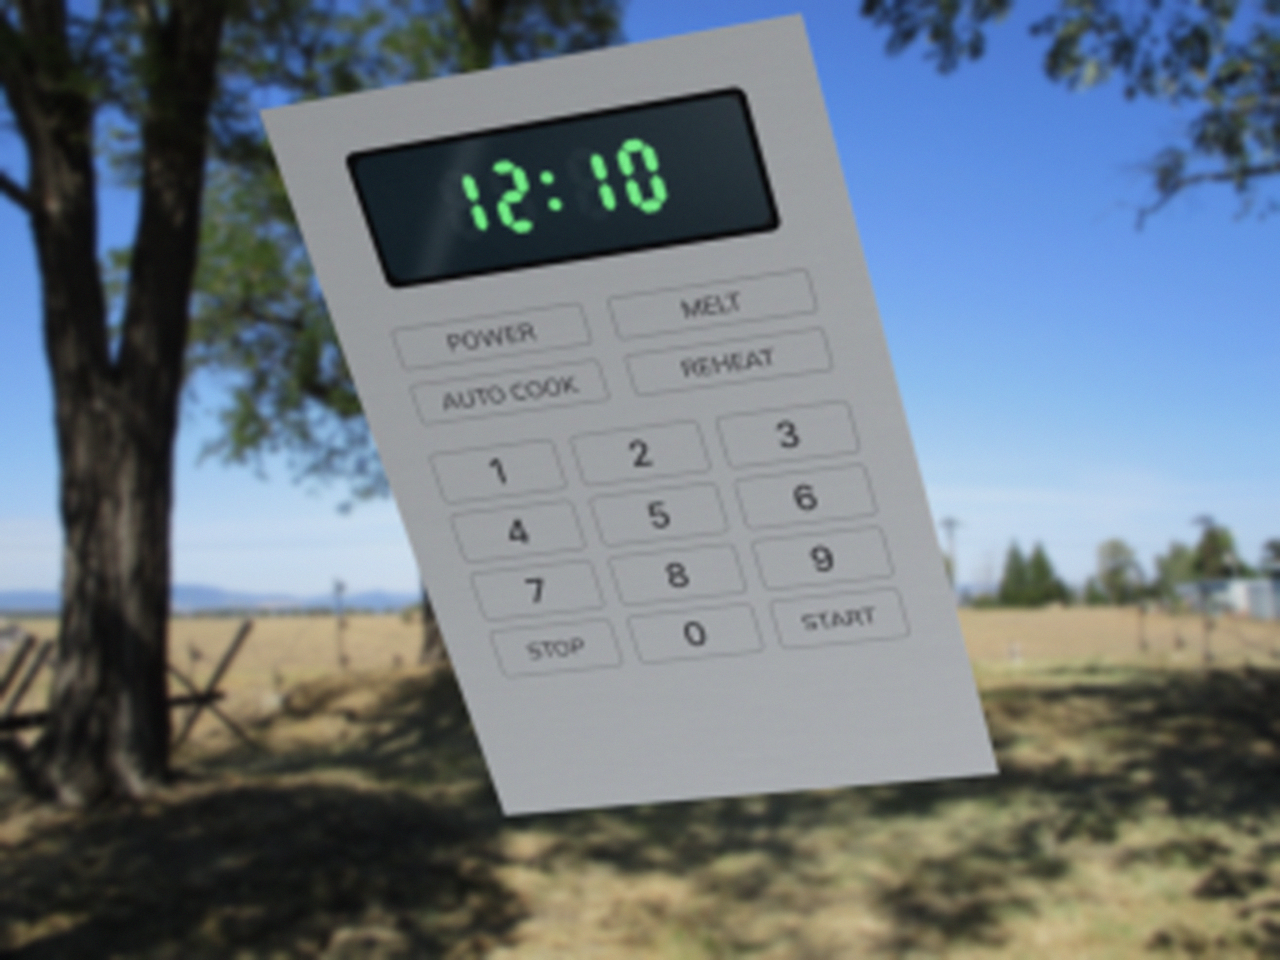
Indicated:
12 h 10 min
